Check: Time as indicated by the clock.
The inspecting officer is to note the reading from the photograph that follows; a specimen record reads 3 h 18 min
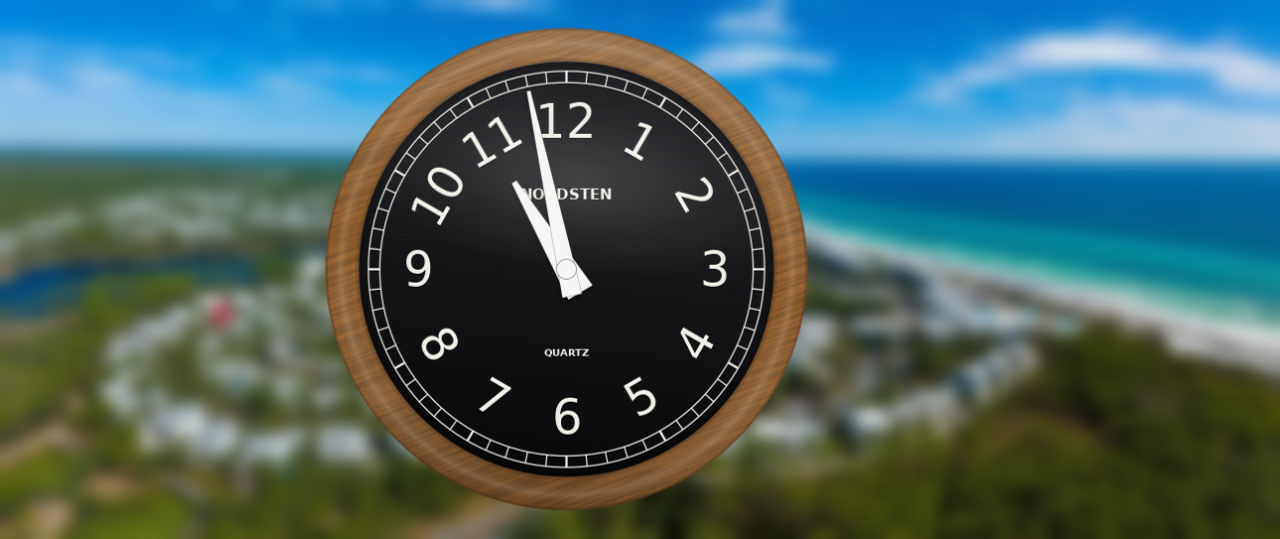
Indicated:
10 h 58 min
